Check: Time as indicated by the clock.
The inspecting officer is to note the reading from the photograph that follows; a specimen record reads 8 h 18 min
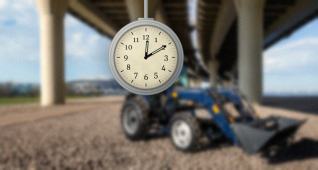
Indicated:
12 h 10 min
